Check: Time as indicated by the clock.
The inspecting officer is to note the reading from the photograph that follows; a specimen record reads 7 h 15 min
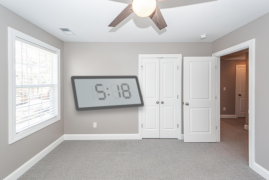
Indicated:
5 h 18 min
